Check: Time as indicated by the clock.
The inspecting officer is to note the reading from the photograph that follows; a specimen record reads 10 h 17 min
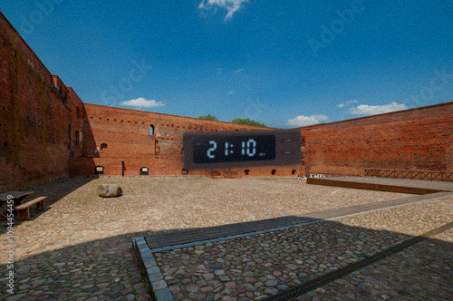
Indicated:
21 h 10 min
